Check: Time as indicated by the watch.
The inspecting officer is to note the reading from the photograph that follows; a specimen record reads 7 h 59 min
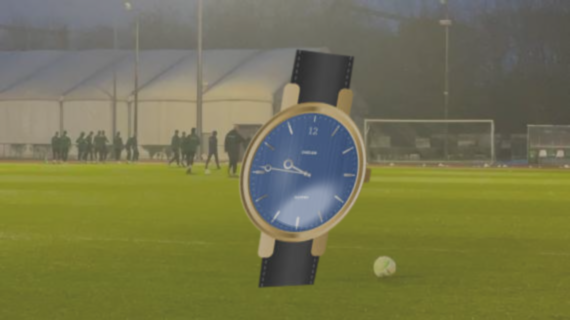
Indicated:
9 h 46 min
